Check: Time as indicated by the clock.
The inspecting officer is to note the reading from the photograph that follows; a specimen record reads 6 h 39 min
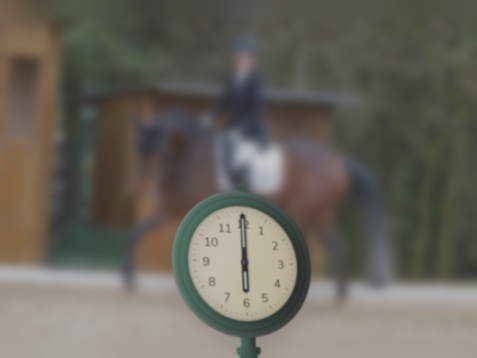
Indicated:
6 h 00 min
